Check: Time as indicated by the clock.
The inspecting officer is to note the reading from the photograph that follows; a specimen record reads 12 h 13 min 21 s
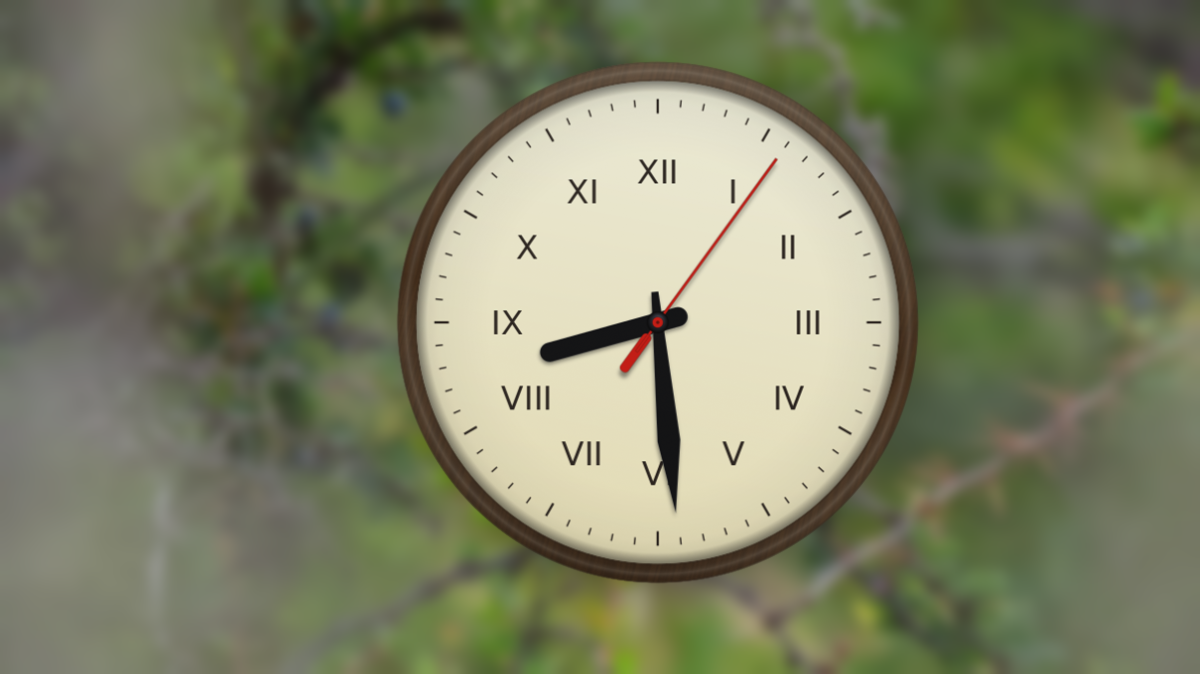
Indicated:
8 h 29 min 06 s
